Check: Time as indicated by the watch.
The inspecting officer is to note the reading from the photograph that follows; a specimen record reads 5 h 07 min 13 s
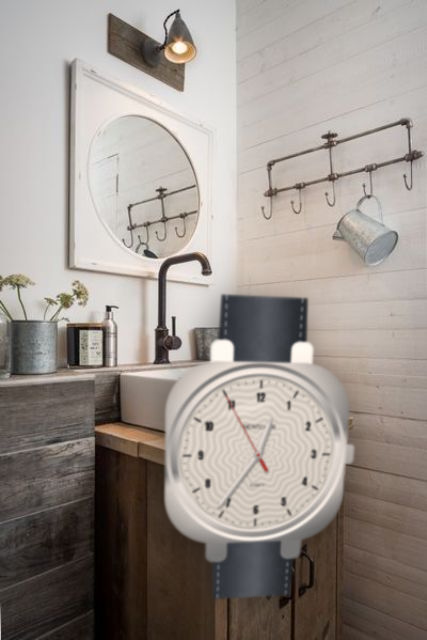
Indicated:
12 h 35 min 55 s
